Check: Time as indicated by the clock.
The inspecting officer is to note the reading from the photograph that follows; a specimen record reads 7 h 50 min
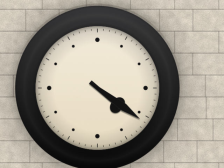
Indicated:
4 h 21 min
